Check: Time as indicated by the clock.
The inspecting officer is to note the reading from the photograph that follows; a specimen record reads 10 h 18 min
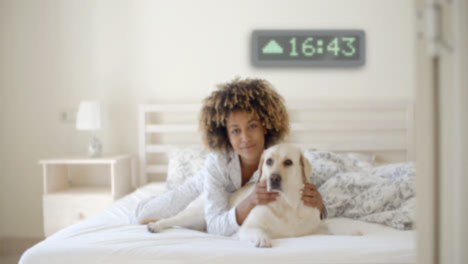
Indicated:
16 h 43 min
